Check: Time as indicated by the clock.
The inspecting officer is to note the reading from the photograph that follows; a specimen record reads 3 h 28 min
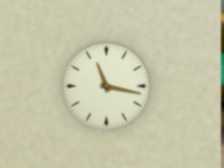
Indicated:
11 h 17 min
